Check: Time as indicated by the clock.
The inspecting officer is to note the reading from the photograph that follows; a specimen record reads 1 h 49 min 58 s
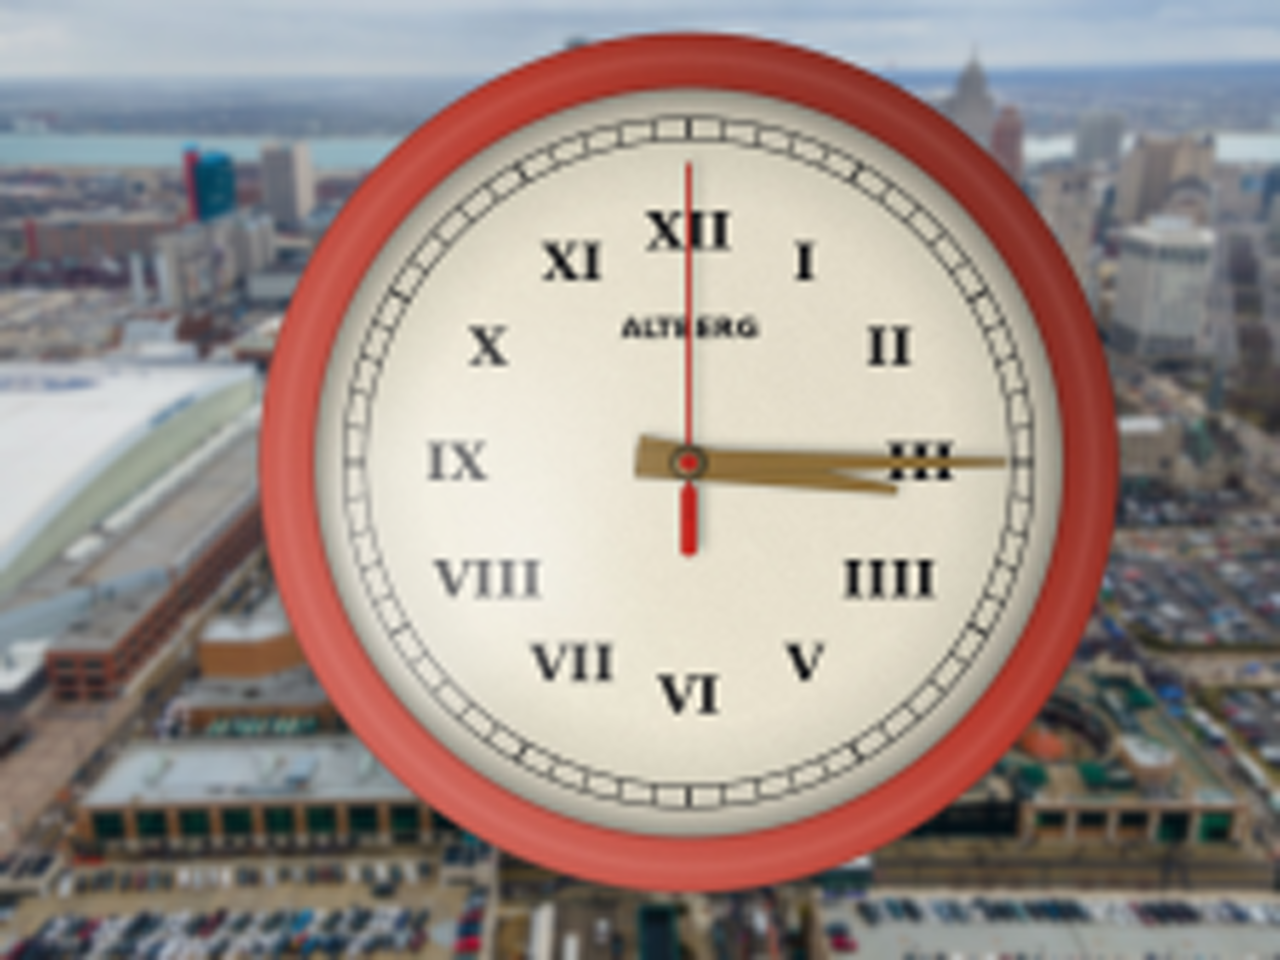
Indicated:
3 h 15 min 00 s
